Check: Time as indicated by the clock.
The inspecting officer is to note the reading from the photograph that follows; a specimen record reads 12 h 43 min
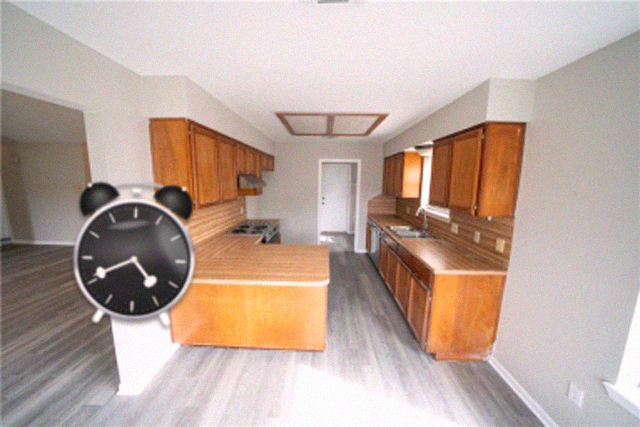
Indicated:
4 h 41 min
